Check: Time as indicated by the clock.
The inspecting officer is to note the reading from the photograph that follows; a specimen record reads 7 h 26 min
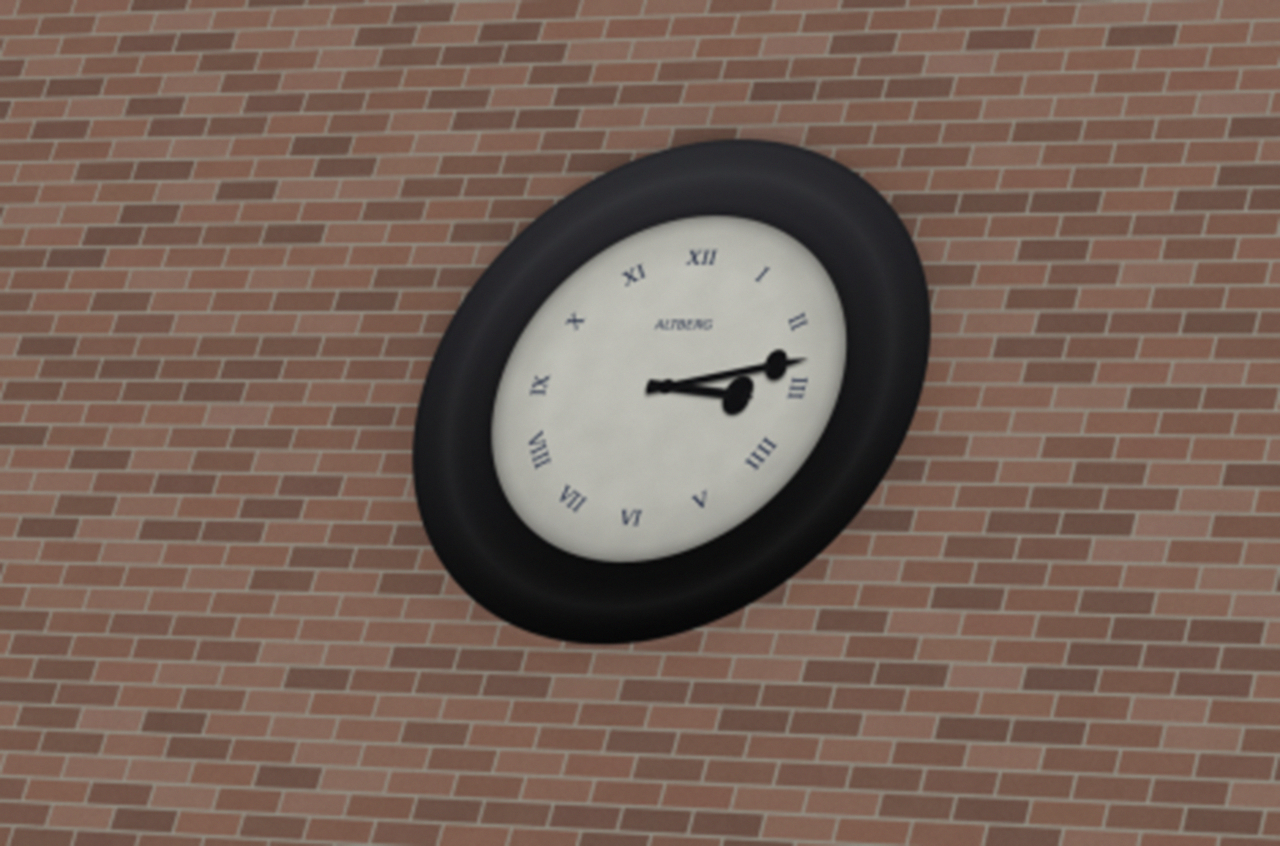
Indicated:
3 h 13 min
